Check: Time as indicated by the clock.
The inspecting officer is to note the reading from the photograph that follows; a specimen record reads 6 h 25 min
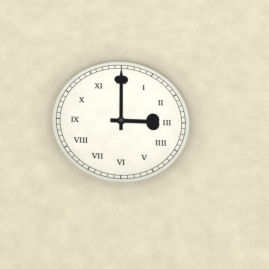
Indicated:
3 h 00 min
